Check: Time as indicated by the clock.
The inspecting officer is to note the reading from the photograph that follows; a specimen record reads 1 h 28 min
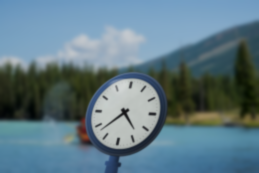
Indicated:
4 h 38 min
